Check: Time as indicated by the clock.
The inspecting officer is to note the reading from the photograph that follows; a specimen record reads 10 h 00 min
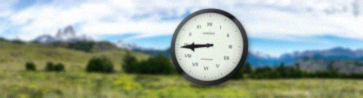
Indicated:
8 h 44 min
